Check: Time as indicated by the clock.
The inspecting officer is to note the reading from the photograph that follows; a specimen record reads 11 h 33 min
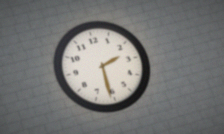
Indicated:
2 h 31 min
